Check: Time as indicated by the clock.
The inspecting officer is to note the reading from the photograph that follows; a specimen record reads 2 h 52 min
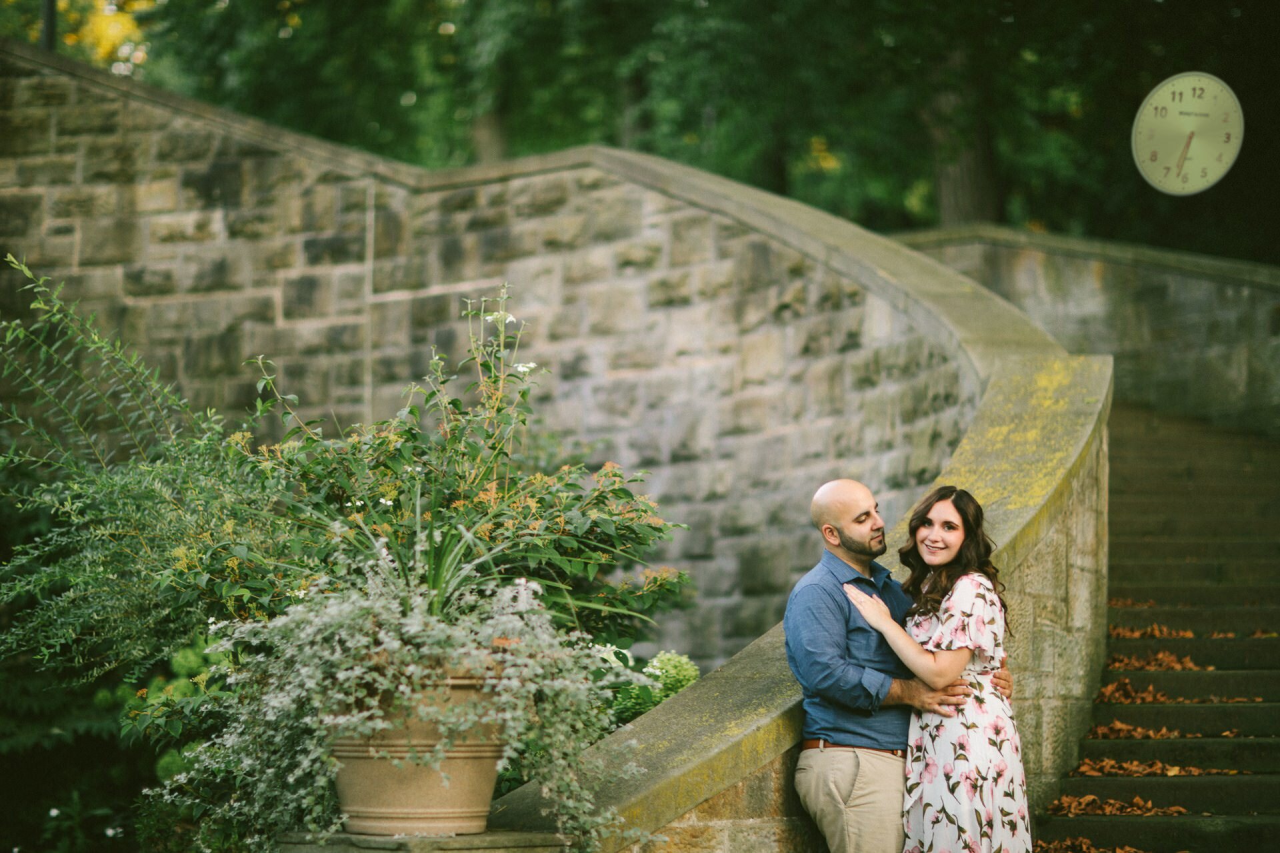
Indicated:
6 h 32 min
